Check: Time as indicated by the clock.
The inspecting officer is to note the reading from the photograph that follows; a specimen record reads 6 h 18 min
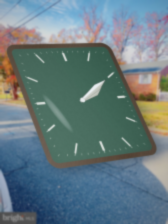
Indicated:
2 h 10 min
